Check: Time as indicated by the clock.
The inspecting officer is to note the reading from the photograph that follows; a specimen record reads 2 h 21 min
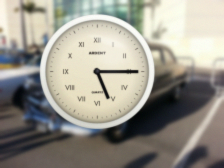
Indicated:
5 h 15 min
